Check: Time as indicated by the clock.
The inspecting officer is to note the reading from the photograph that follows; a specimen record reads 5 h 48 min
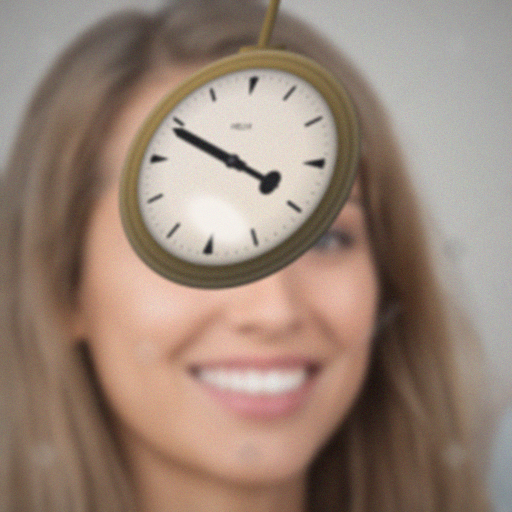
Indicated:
3 h 49 min
